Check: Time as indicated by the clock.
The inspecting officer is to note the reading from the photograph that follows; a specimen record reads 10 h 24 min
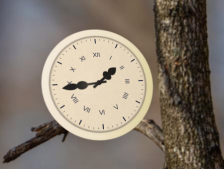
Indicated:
1 h 44 min
